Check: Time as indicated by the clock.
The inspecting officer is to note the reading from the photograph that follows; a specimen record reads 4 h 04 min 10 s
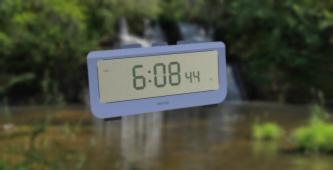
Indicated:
6 h 08 min 44 s
